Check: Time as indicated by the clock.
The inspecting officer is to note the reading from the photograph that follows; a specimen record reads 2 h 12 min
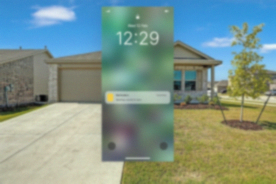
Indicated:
12 h 29 min
